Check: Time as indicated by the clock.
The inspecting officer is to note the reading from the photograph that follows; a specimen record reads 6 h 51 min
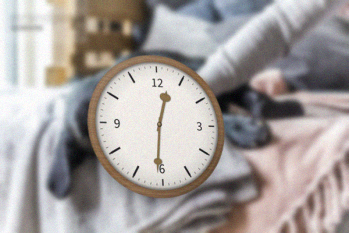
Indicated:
12 h 31 min
